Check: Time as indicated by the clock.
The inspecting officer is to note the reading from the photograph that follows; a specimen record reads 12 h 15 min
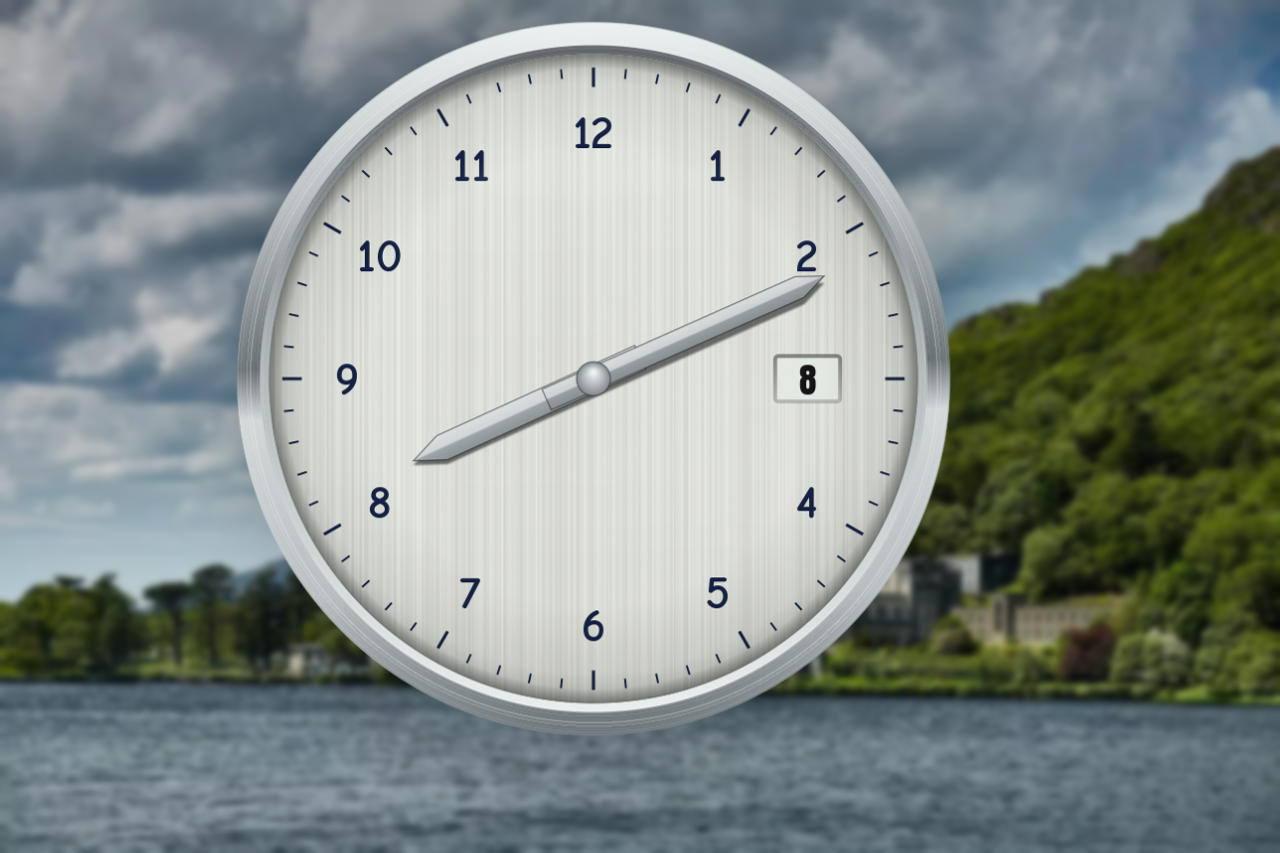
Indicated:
8 h 11 min
